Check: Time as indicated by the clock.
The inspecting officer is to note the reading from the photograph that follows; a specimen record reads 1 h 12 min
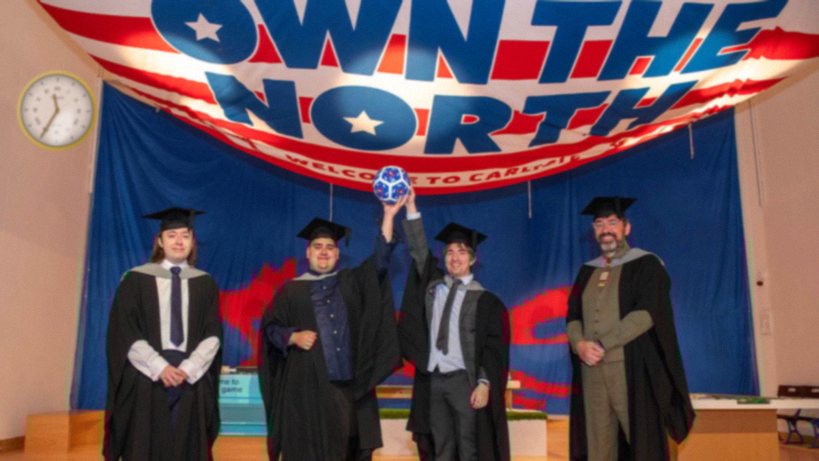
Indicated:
11 h 35 min
